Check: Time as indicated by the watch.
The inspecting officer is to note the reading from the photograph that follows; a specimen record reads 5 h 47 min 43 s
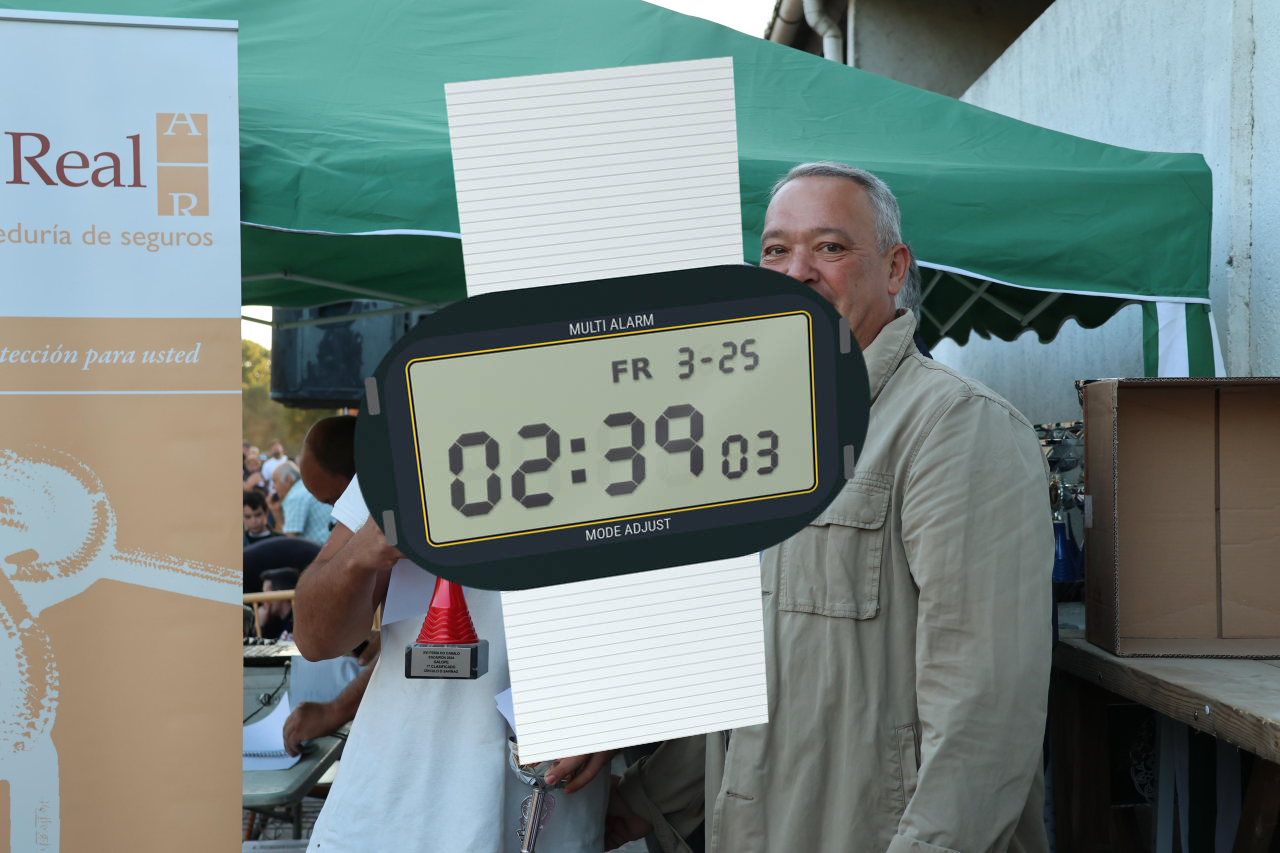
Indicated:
2 h 39 min 03 s
